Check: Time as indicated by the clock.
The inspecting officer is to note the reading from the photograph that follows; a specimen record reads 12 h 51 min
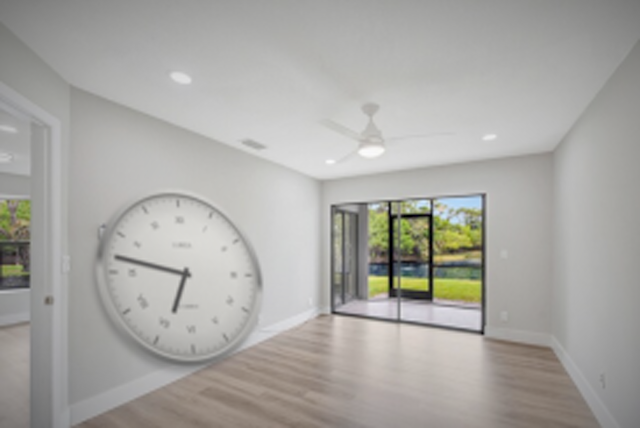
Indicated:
6 h 47 min
